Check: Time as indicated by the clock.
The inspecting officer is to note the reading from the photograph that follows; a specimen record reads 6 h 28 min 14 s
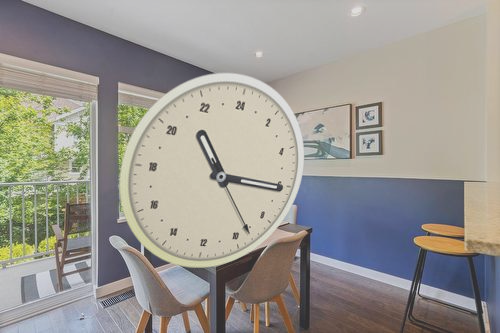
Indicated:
21 h 15 min 23 s
